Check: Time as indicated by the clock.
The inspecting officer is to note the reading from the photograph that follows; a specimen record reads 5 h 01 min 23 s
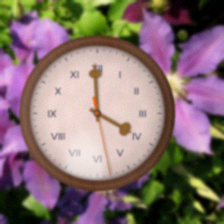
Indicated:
3 h 59 min 28 s
